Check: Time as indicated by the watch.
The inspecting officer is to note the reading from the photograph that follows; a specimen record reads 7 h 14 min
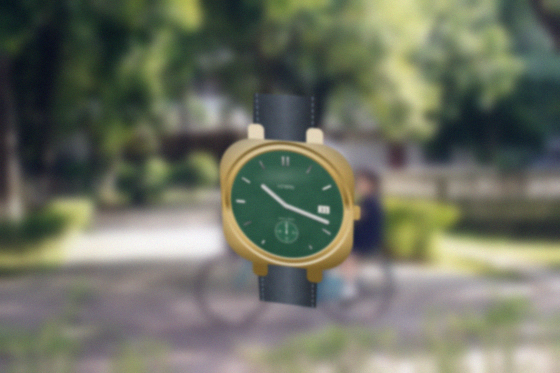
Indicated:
10 h 18 min
